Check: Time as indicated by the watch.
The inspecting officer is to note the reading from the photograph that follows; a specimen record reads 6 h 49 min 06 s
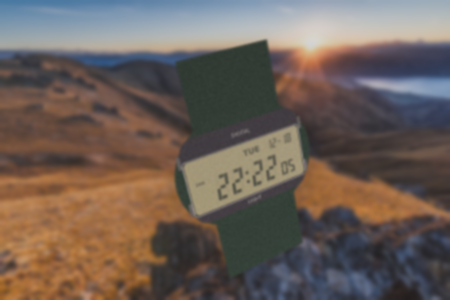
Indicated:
22 h 22 min 05 s
